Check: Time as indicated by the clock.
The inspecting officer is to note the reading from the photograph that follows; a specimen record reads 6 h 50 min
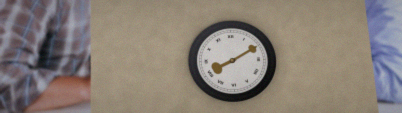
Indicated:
8 h 10 min
